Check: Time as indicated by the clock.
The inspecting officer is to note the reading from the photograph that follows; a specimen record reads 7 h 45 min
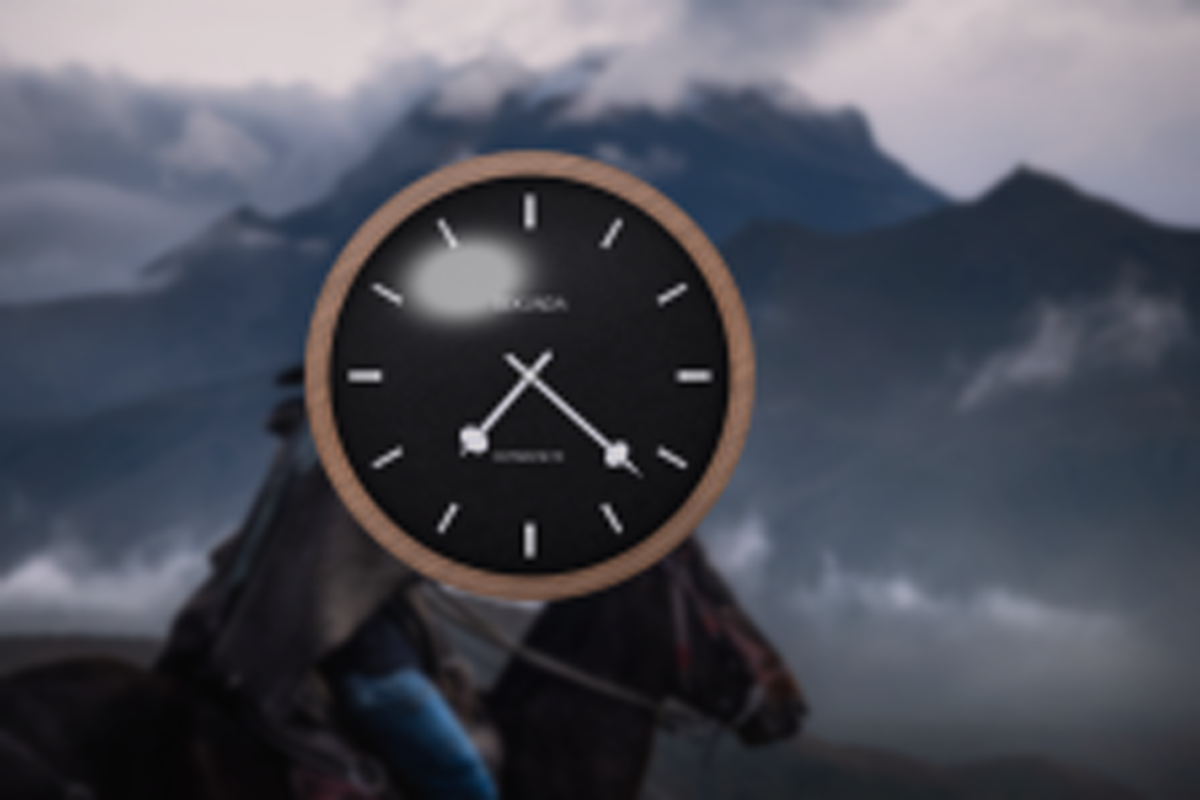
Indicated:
7 h 22 min
